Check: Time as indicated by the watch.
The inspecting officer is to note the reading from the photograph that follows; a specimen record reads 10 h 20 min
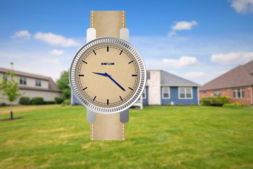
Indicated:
9 h 22 min
